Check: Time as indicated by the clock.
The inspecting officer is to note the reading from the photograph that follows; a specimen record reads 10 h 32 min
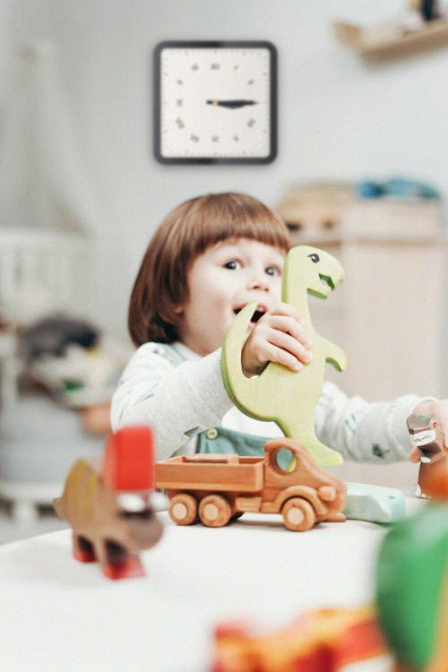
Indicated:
3 h 15 min
